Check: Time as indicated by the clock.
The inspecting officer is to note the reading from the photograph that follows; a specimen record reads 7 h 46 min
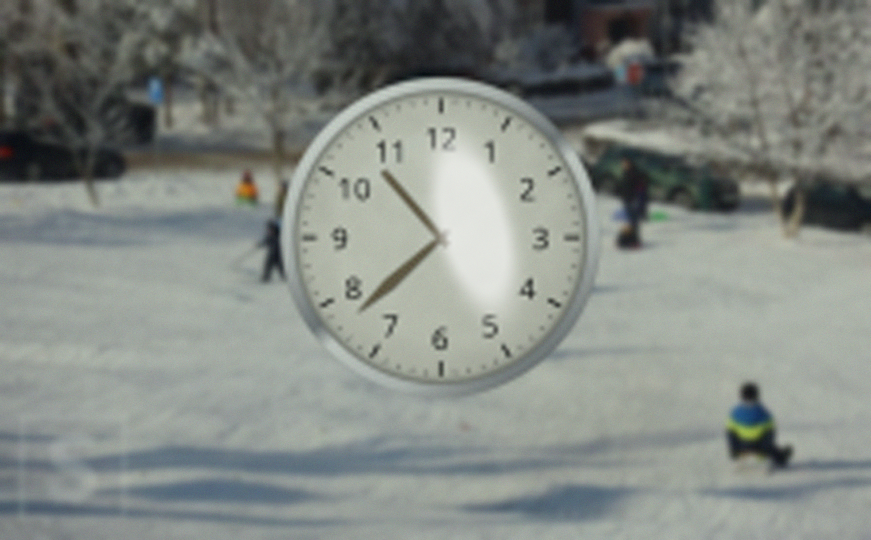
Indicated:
10 h 38 min
